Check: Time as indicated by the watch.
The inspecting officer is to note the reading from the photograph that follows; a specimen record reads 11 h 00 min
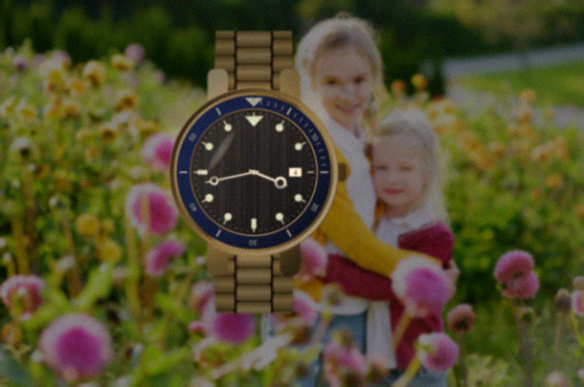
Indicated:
3 h 43 min
